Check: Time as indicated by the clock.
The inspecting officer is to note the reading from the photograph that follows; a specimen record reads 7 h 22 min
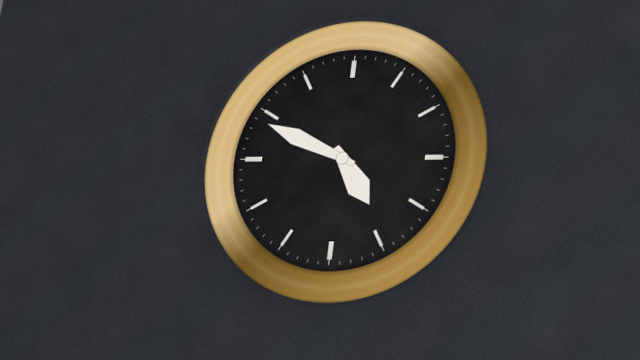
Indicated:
4 h 49 min
